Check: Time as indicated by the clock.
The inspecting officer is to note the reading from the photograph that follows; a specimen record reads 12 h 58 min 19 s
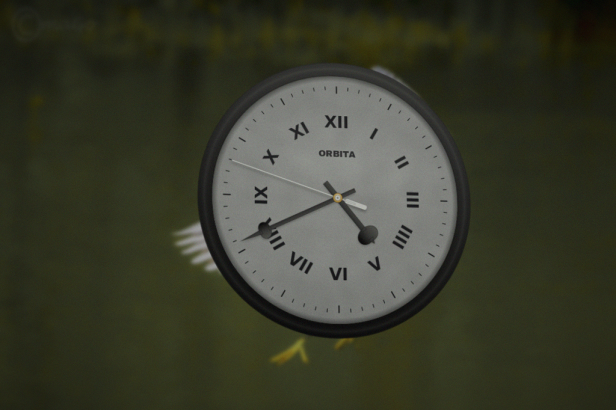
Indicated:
4 h 40 min 48 s
